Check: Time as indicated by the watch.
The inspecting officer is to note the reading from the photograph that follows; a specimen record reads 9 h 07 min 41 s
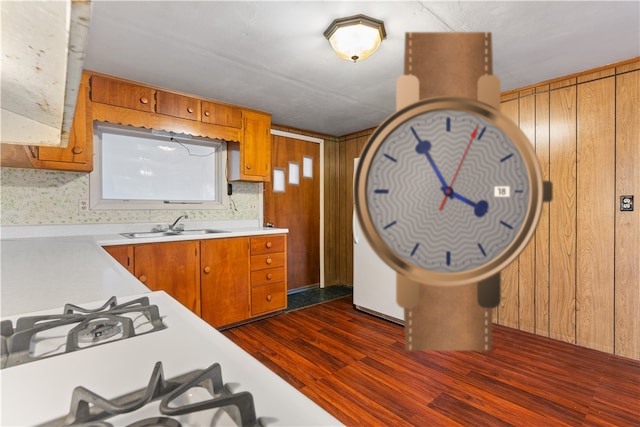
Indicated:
3 h 55 min 04 s
